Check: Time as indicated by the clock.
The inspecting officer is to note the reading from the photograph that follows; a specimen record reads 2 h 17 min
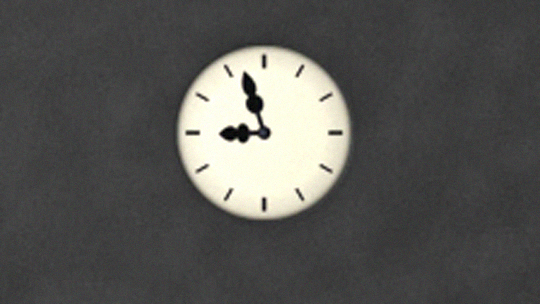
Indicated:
8 h 57 min
